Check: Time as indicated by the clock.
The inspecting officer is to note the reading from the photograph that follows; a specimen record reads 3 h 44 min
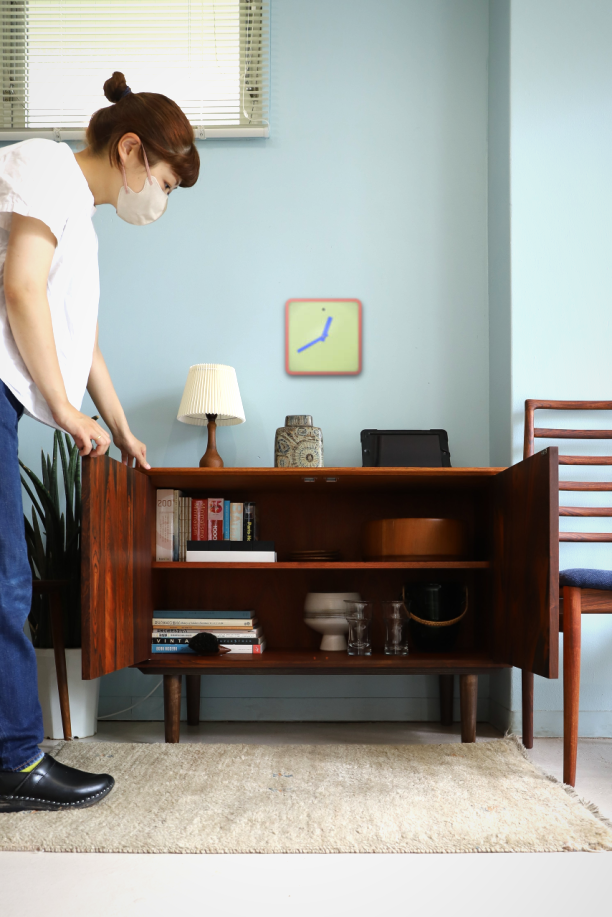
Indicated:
12 h 40 min
